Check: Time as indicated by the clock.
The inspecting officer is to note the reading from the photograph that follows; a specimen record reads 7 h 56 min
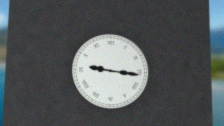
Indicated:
9 h 16 min
